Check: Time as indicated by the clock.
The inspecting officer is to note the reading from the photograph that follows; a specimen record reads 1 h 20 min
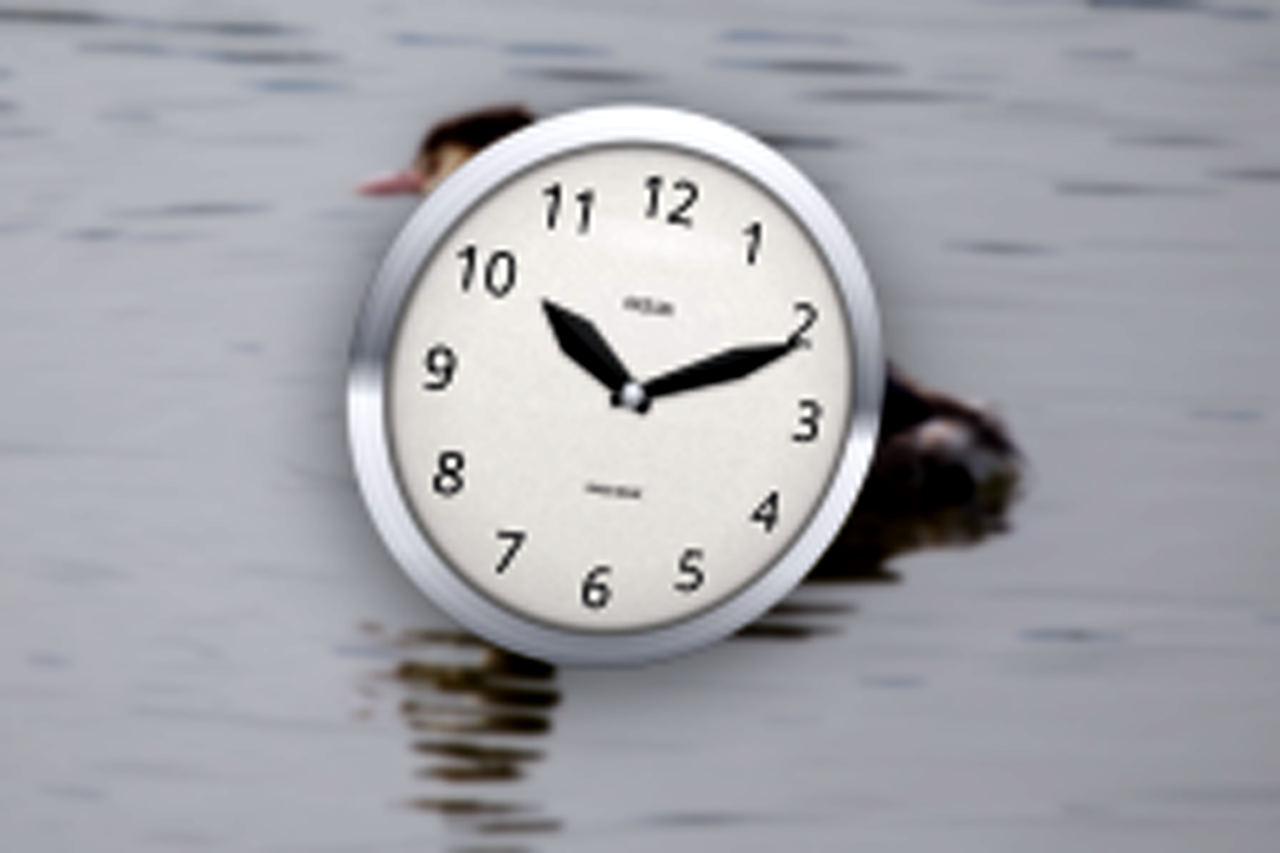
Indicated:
10 h 11 min
